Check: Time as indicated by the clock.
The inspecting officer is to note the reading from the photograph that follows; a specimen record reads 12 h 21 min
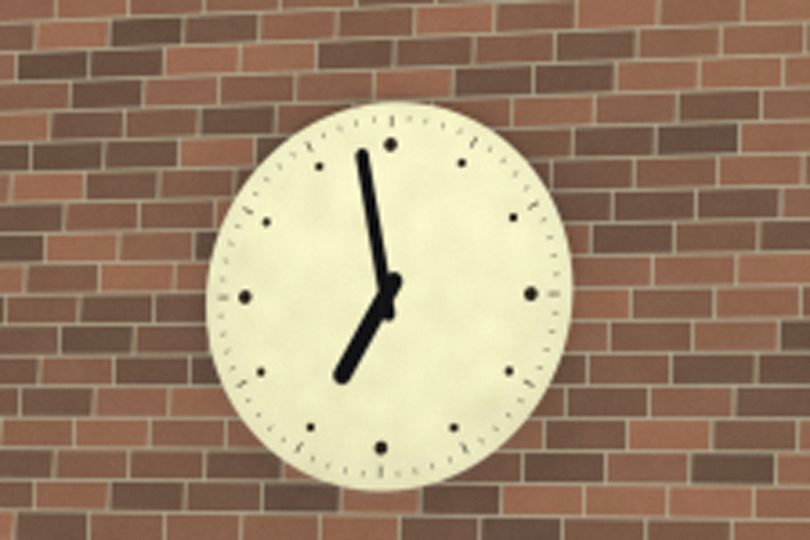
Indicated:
6 h 58 min
